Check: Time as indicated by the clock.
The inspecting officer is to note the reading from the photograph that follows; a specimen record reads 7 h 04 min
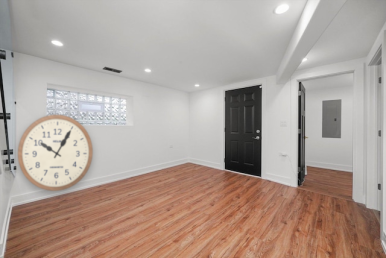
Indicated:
10 h 05 min
